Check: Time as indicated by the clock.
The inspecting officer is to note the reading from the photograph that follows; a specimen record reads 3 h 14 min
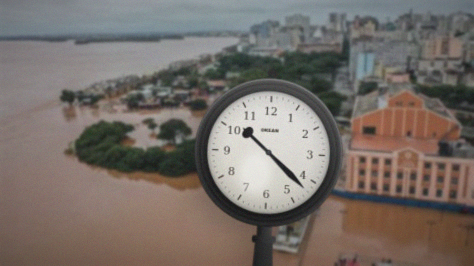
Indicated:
10 h 22 min
